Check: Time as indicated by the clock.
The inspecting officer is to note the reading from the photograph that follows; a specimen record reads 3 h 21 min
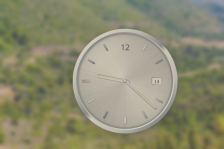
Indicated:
9 h 22 min
